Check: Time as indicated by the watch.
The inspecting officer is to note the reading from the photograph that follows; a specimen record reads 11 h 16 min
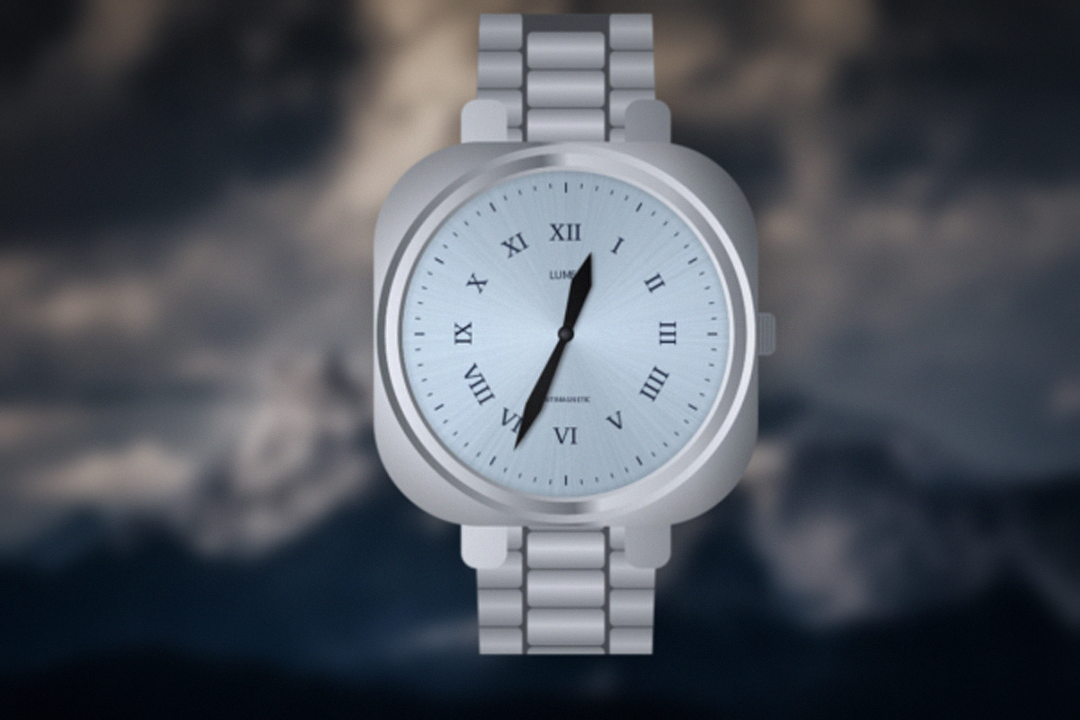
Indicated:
12 h 34 min
